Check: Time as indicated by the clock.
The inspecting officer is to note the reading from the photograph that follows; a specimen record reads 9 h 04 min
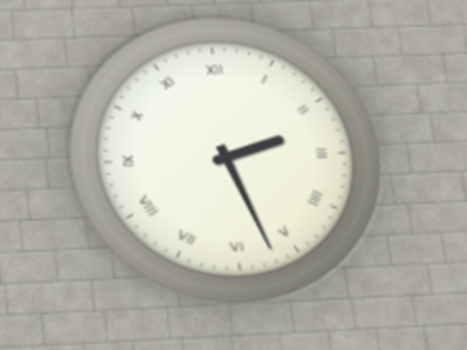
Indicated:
2 h 27 min
